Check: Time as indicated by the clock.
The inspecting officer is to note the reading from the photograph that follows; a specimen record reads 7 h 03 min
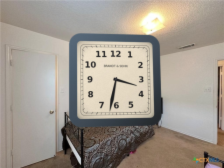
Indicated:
3 h 32 min
